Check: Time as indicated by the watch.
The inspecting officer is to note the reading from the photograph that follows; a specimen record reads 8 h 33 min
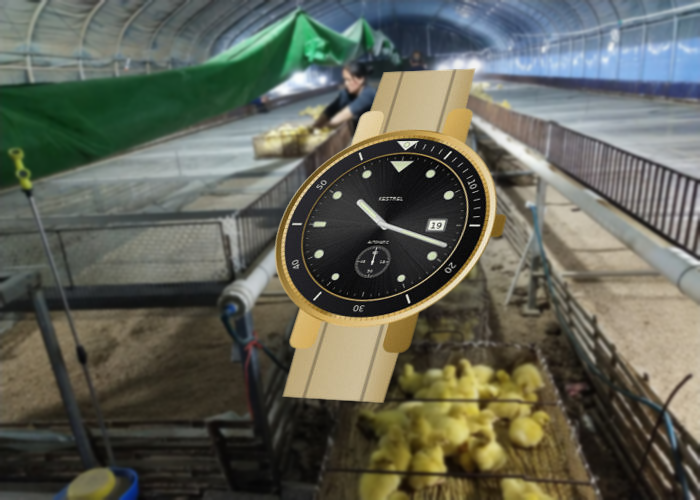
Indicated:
10 h 18 min
